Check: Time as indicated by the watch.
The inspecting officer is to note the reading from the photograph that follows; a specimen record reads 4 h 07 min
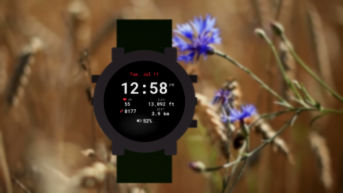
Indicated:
12 h 58 min
